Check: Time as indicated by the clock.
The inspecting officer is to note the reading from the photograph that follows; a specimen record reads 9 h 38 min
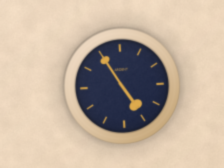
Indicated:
4 h 55 min
